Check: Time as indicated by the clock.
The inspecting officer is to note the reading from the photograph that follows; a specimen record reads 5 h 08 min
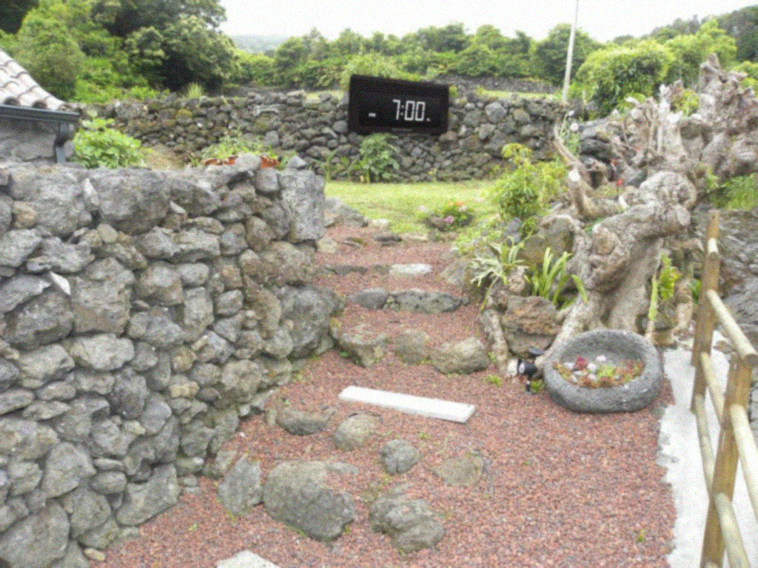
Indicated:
7 h 00 min
